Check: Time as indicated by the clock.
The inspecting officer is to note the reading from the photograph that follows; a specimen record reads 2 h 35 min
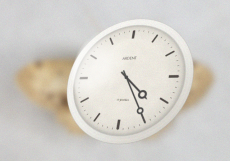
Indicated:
4 h 25 min
